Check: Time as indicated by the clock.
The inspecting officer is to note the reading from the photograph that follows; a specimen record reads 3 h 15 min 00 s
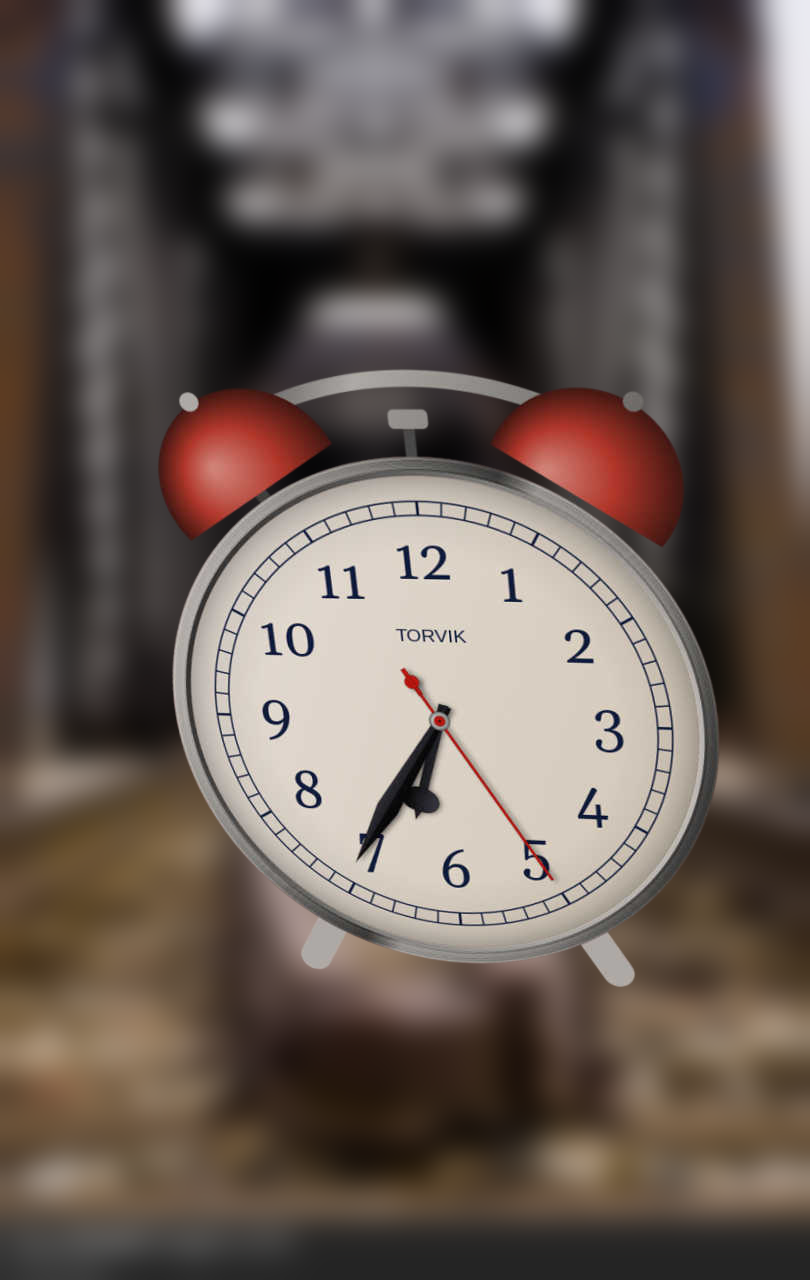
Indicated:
6 h 35 min 25 s
